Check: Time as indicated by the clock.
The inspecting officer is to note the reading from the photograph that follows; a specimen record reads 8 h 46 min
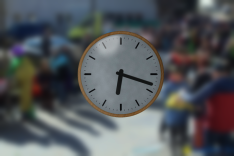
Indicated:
6 h 18 min
